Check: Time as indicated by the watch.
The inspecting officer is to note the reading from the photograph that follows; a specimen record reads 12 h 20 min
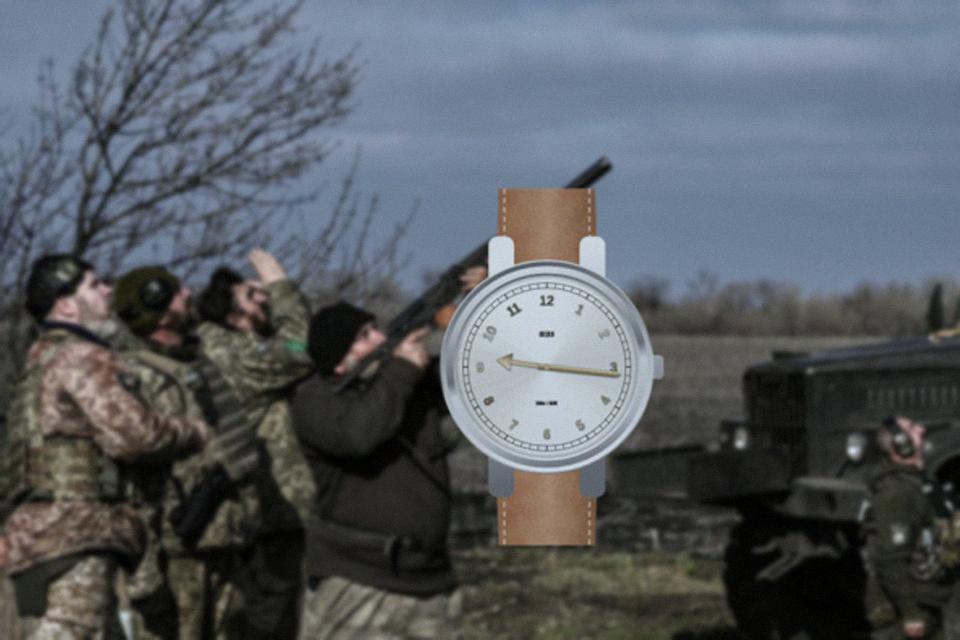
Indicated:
9 h 16 min
